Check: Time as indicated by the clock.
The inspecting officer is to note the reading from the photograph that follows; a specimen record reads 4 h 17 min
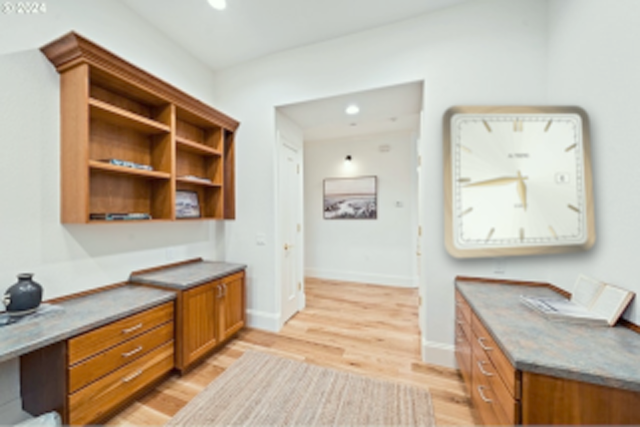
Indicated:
5 h 44 min
